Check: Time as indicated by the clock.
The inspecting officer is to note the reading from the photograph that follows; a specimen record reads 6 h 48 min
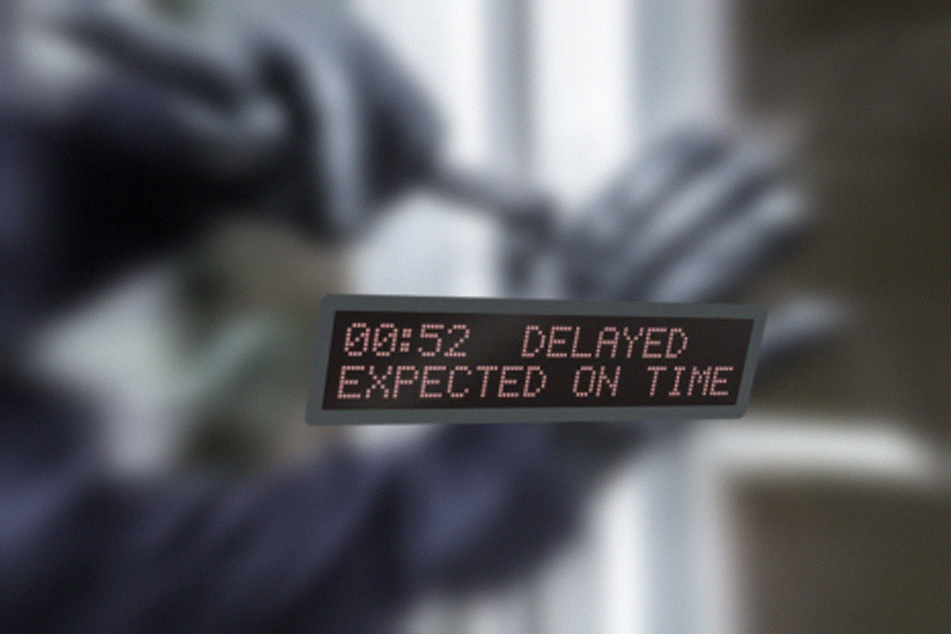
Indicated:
0 h 52 min
